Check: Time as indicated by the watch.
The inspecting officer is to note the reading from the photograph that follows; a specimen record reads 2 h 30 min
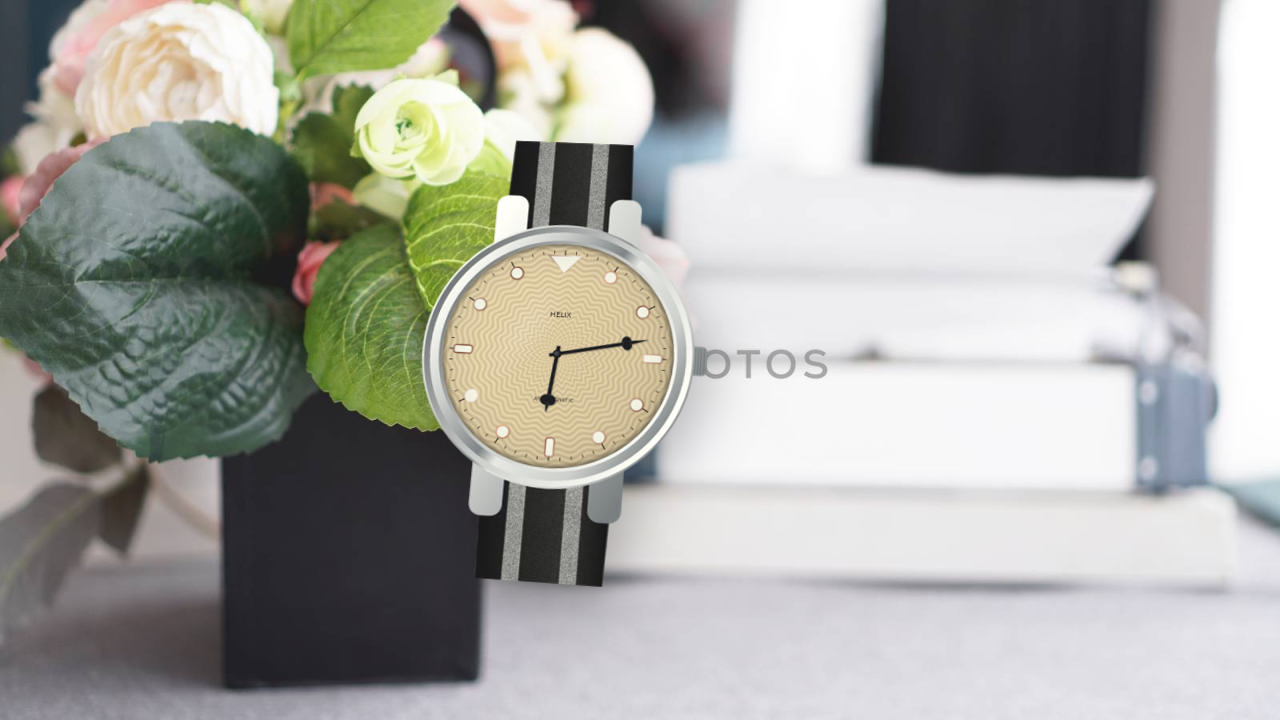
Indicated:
6 h 13 min
